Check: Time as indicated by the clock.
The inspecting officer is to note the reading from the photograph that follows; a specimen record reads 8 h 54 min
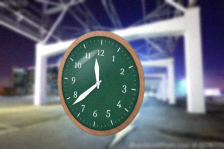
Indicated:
11 h 38 min
